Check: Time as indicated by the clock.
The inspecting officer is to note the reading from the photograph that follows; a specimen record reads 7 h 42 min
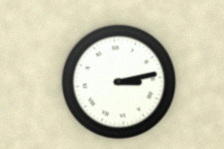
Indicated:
3 h 14 min
